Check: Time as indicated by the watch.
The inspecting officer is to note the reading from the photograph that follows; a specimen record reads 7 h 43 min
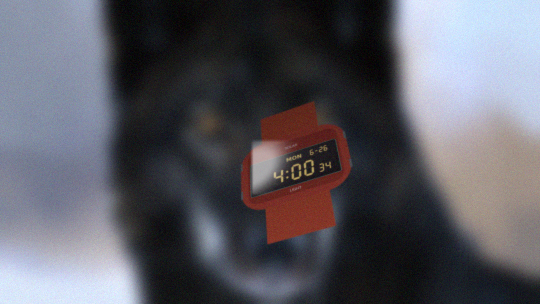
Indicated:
4 h 00 min
